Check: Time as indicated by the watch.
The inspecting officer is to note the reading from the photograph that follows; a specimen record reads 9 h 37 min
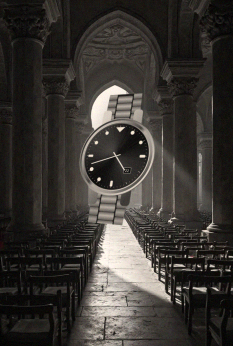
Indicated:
4 h 42 min
